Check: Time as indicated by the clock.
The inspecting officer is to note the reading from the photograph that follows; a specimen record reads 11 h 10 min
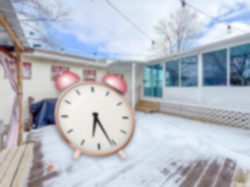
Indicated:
6 h 26 min
